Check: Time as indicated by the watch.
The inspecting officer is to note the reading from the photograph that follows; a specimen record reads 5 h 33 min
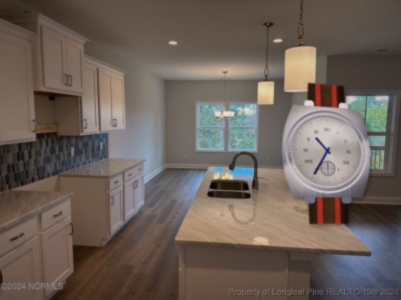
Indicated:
10 h 35 min
